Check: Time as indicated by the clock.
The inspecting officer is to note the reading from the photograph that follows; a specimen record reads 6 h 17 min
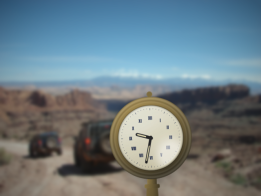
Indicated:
9 h 32 min
